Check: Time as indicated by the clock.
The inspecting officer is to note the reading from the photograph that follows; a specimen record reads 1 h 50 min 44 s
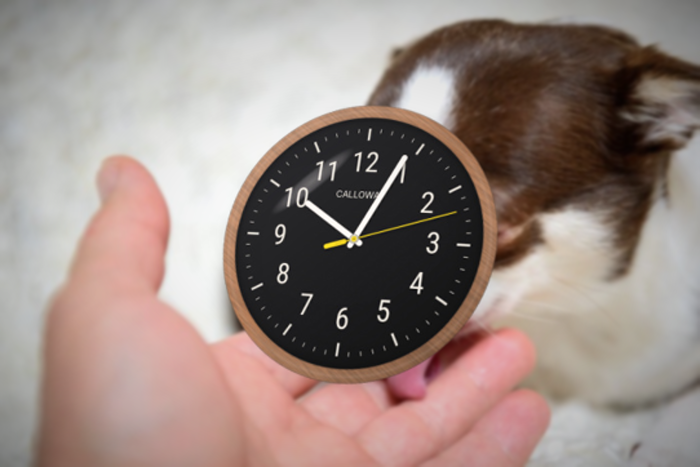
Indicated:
10 h 04 min 12 s
